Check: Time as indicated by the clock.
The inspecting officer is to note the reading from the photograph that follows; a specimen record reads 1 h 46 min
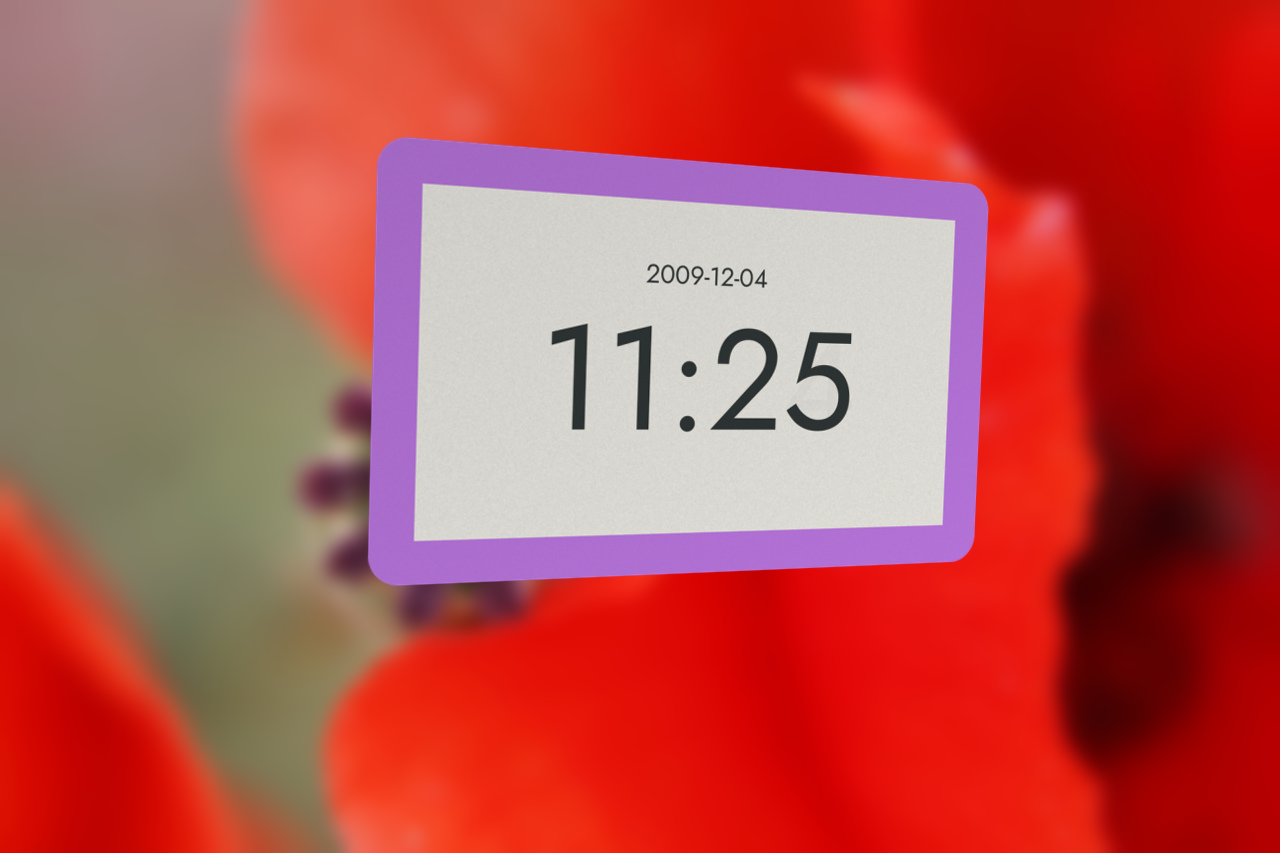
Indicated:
11 h 25 min
